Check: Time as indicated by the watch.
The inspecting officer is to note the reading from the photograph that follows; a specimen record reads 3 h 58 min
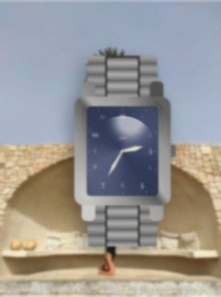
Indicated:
2 h 35 min
